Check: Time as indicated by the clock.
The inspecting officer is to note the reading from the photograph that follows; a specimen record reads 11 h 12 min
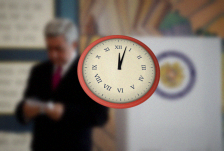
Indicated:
12 h 03 min
